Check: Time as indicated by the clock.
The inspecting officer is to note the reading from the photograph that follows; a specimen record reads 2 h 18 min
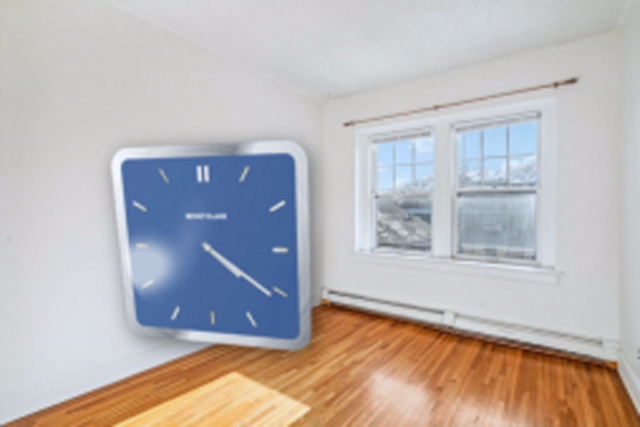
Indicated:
4 h 21 min
